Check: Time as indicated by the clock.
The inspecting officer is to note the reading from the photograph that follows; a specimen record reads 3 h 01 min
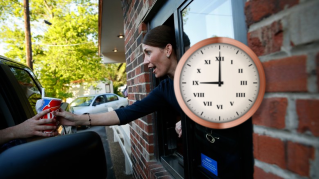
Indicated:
9 h 00 min
